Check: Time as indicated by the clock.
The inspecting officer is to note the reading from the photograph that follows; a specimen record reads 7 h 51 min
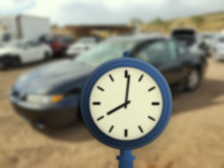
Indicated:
8 h 01 min
